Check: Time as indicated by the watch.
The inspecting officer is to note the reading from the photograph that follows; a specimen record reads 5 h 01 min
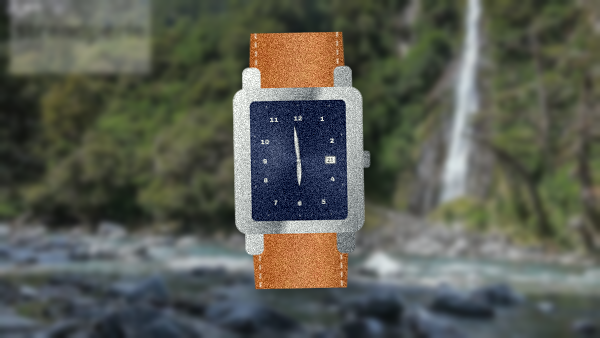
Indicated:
5 h 59 min
